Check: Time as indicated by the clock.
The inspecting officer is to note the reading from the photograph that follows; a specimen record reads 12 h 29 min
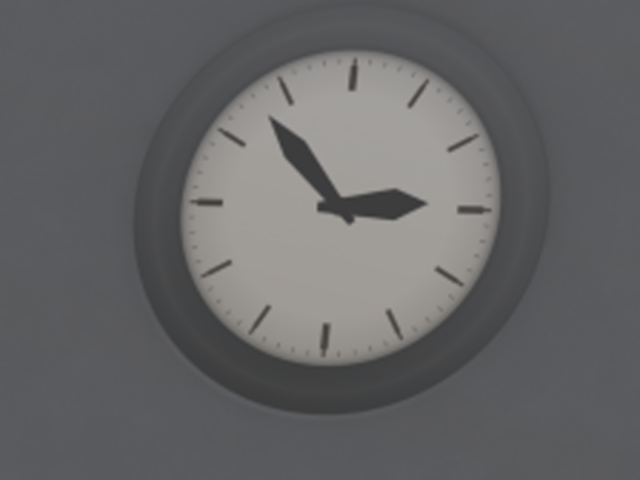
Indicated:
2 h 53 min
